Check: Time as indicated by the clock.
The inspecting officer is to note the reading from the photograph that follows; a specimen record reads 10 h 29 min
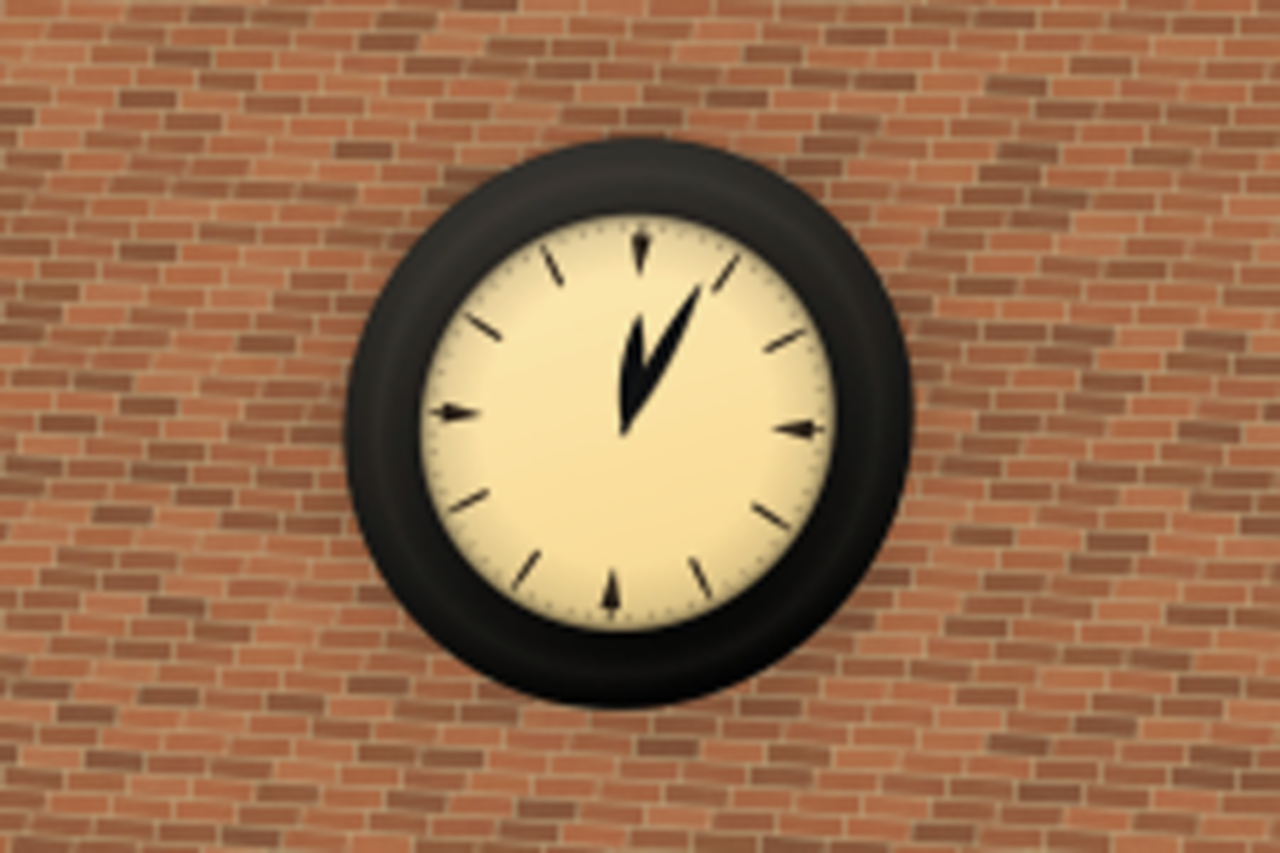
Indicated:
12 h 04 min
